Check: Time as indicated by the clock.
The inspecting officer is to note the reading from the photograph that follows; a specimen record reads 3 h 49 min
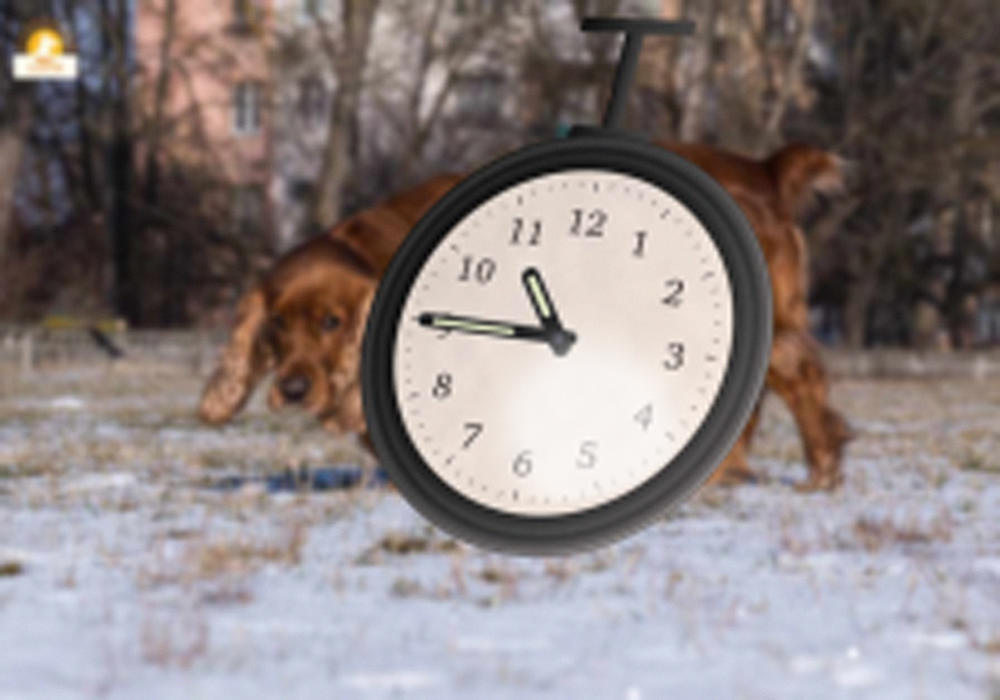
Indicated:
10 h 45 min
